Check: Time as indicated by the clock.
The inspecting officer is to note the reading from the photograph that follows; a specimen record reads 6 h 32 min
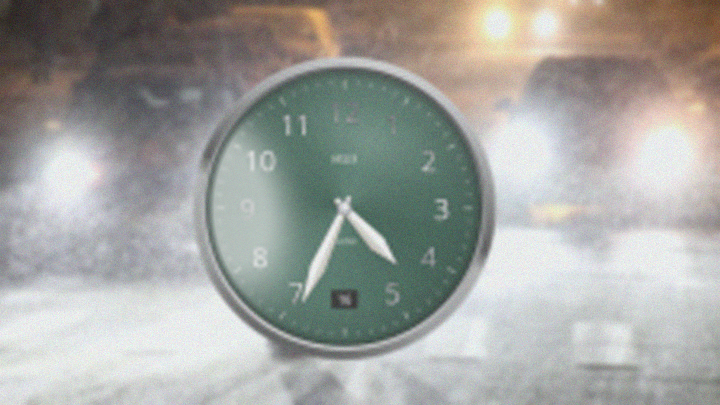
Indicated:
4 h 34 min
